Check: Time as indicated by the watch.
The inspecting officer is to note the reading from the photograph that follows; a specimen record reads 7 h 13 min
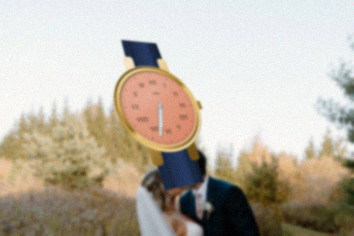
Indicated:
6 h 33 min
